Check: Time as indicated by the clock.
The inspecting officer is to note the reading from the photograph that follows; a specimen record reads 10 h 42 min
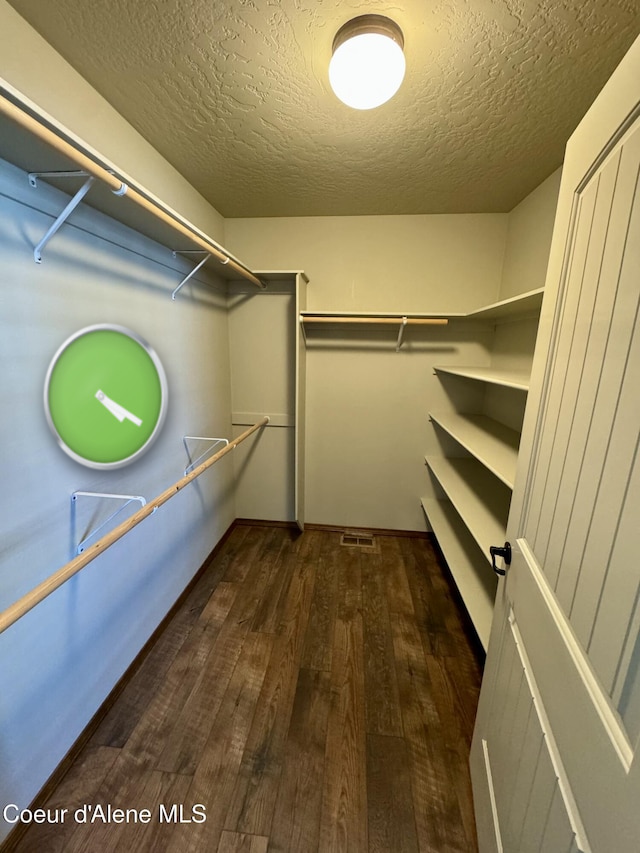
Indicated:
4 h 20 min
